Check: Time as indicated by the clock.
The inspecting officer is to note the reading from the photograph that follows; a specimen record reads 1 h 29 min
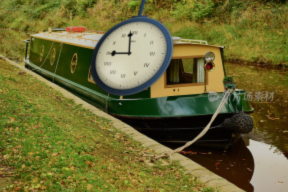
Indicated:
8 h 58 min
